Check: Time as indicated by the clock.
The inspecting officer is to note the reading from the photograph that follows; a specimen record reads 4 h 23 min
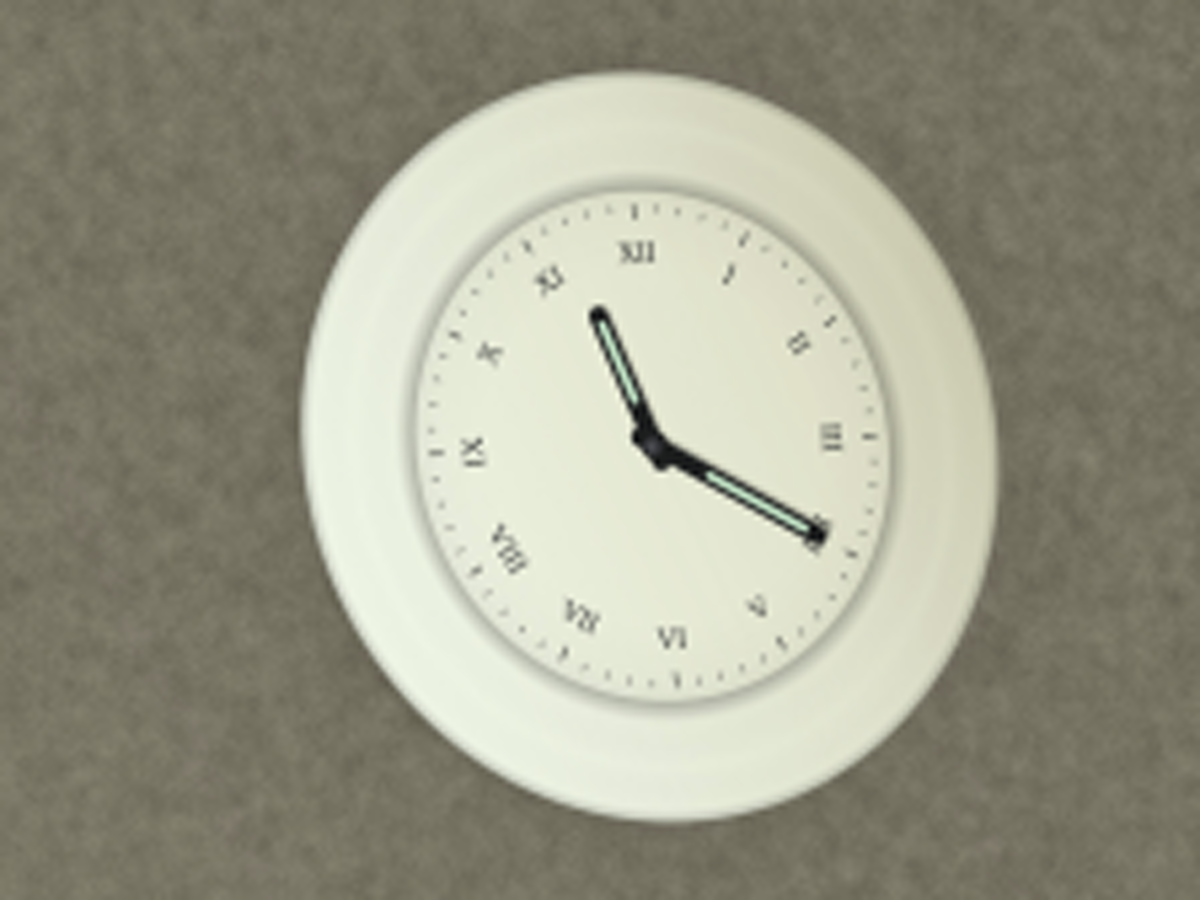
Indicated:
11 h 20 min
